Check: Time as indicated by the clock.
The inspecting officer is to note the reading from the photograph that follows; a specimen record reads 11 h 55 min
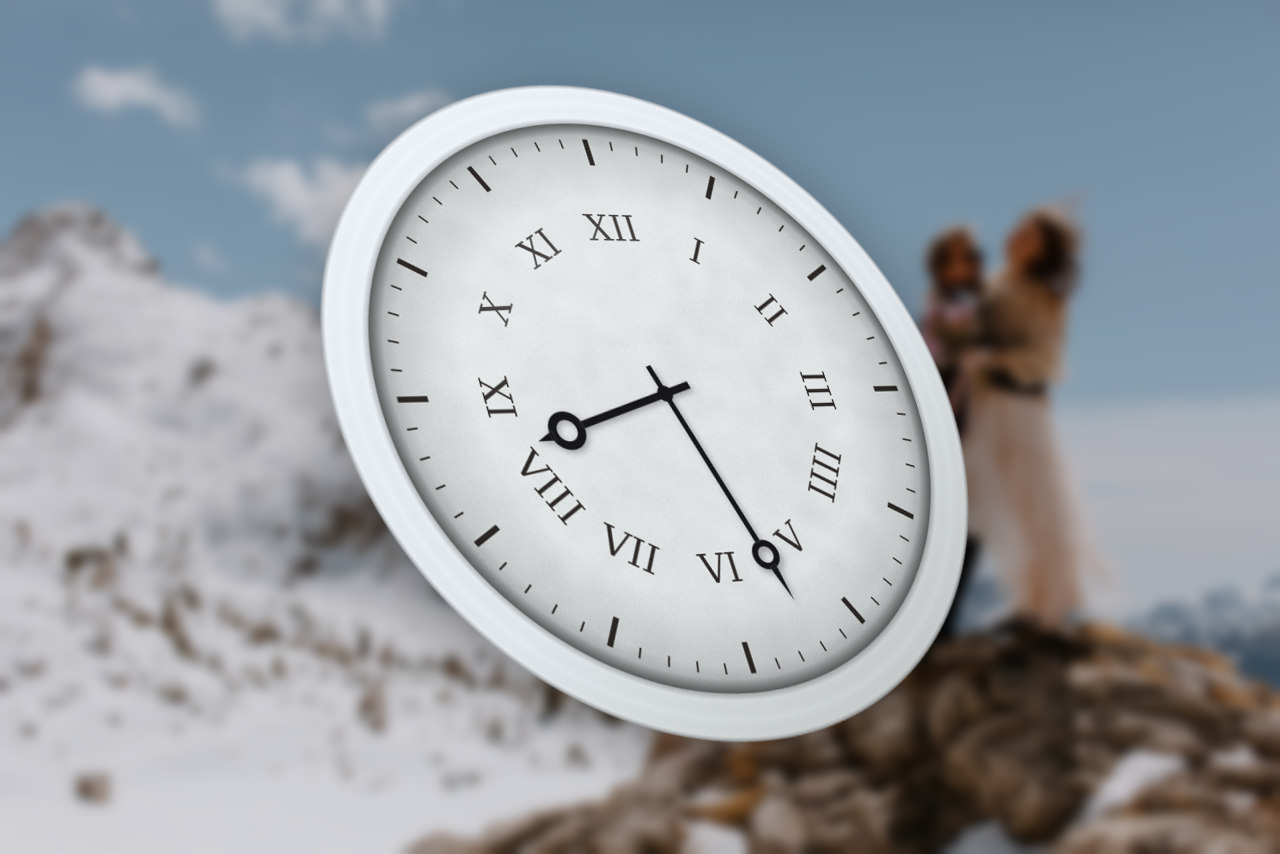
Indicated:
8 h 27 min
